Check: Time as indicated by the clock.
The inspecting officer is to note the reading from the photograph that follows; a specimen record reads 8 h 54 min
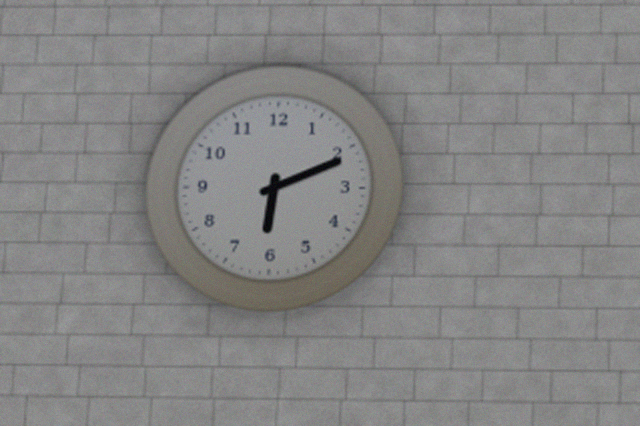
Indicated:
6 h 11 min
